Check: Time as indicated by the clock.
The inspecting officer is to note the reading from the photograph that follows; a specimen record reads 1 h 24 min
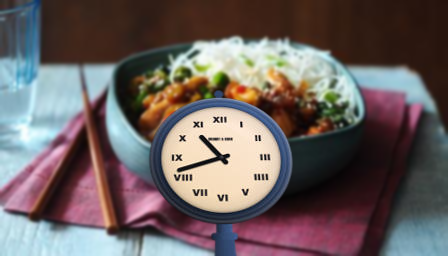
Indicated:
10 h 42 min
